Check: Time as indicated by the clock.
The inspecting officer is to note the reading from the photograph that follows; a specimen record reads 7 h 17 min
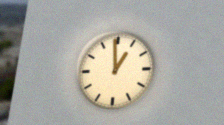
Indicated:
12 h 59 min
